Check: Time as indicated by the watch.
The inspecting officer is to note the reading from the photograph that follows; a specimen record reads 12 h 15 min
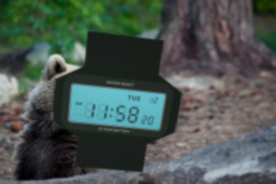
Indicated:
11 h 58 min
